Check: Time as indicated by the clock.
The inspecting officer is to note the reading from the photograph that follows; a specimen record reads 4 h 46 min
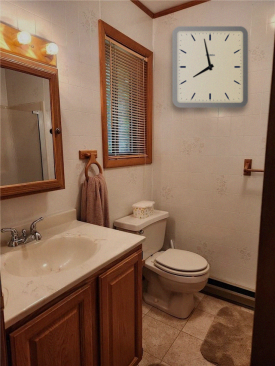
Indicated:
7 h 58 min
